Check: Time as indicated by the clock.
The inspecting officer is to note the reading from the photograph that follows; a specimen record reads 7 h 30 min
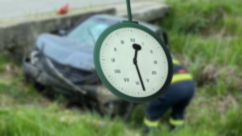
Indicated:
12 h 28 min
